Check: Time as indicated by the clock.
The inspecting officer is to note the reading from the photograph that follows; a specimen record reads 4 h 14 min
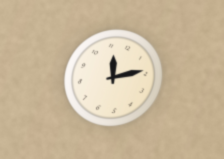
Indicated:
11 h 09 min
